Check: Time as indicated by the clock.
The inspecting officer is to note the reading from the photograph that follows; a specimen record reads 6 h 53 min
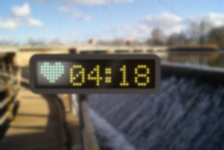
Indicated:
4 h 18 min
